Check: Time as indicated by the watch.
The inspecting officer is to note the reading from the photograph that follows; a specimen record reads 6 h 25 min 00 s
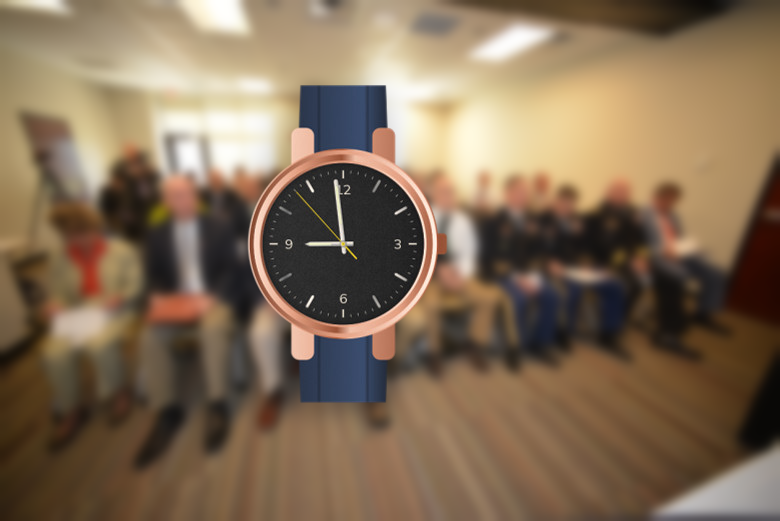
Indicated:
8 h 58 min 53 s
